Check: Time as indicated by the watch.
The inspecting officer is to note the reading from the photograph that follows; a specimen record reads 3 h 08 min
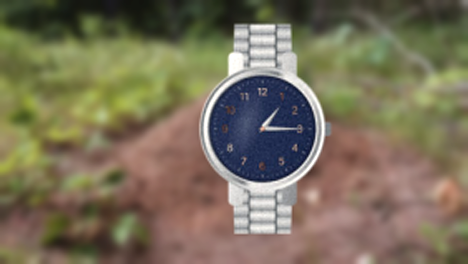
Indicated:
1 h 15 min
